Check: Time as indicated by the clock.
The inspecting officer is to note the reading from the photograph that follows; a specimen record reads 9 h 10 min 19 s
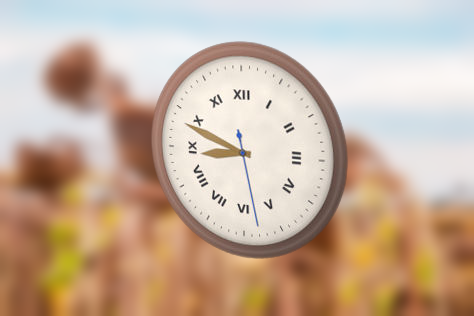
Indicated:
8 h 48 min 28 s
